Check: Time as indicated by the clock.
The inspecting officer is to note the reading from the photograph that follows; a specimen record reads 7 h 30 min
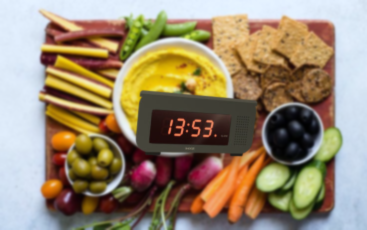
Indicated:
13 h 53 min
